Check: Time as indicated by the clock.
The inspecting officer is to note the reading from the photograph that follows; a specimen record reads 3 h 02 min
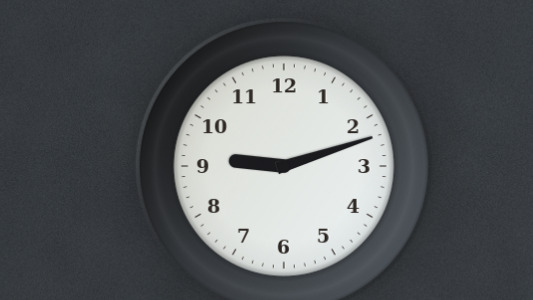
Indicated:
9 h 12 min
